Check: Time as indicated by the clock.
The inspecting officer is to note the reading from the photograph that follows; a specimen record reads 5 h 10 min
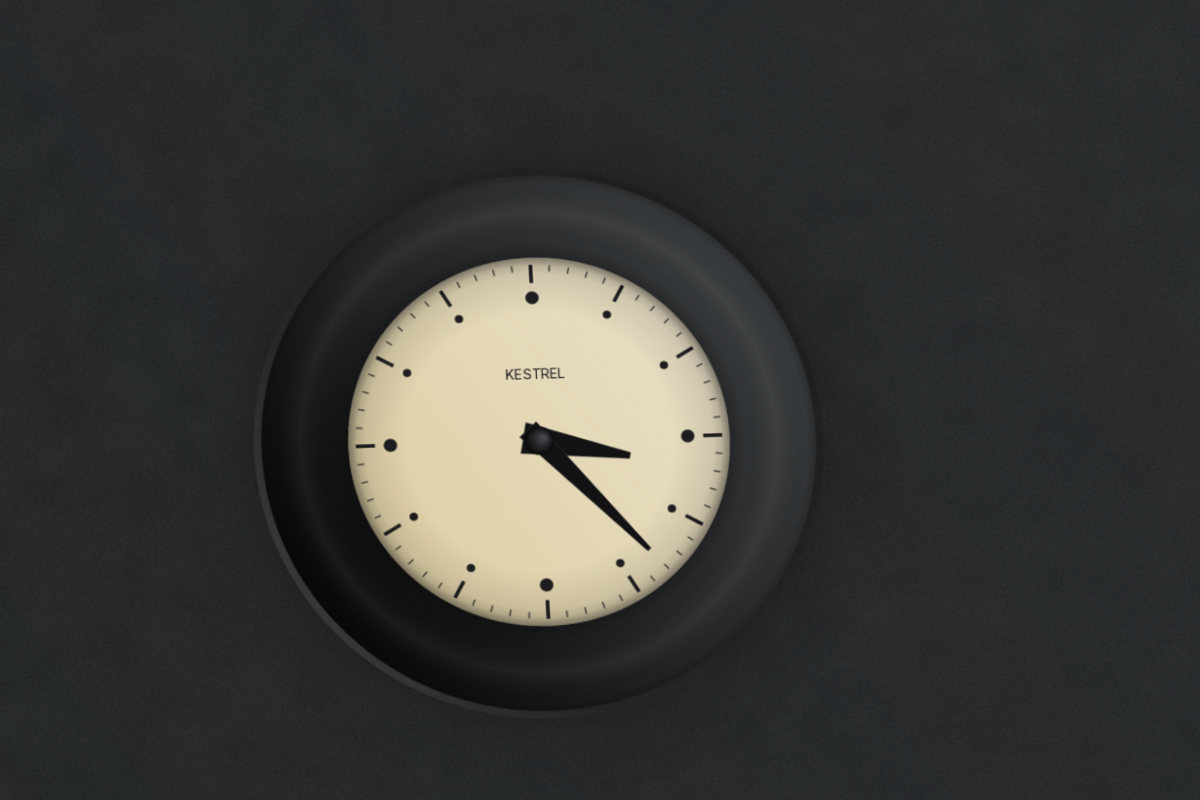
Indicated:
3 h 23 min
